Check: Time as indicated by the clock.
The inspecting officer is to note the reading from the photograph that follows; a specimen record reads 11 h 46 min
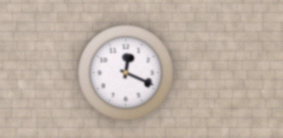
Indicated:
12 h 19 min
